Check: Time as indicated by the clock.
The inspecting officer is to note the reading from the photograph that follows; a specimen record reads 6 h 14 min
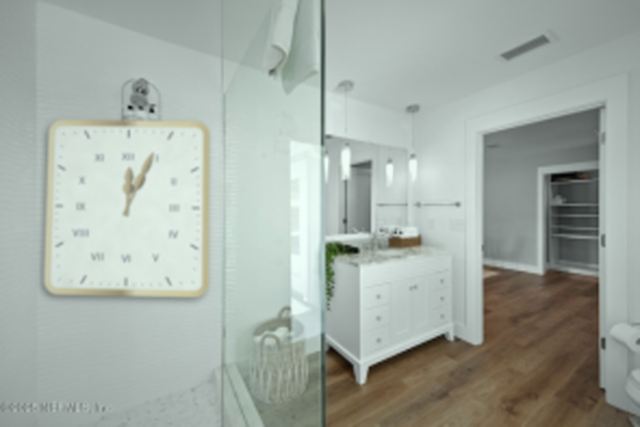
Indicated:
12 h 04 min
